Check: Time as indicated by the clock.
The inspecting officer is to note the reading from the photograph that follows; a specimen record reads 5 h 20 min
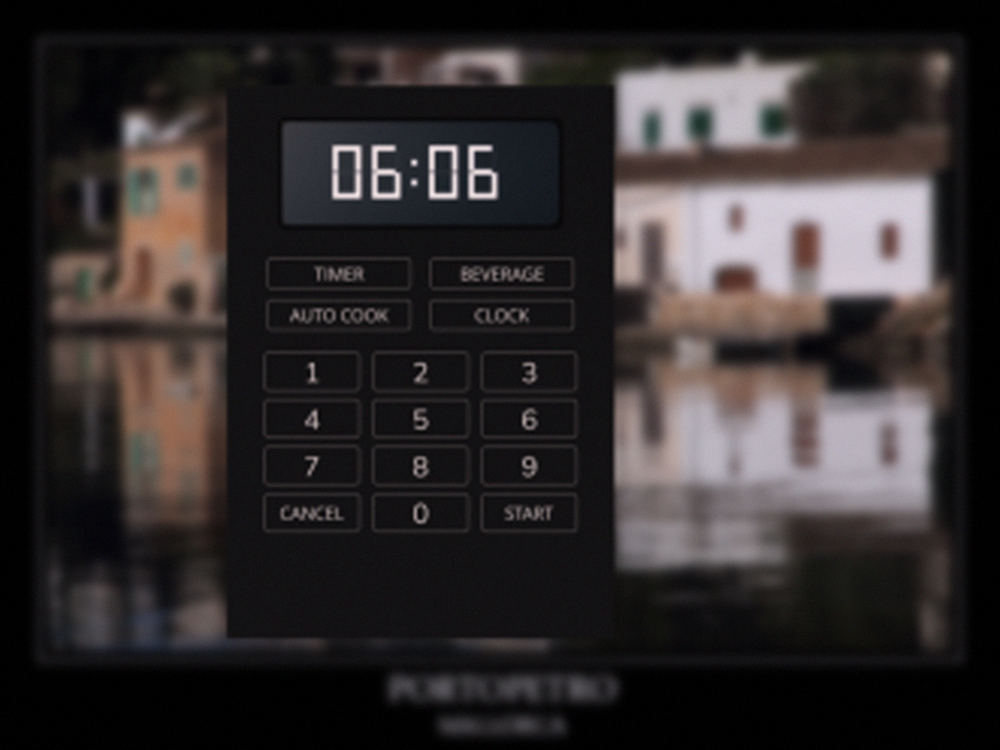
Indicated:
6 h 06 min
